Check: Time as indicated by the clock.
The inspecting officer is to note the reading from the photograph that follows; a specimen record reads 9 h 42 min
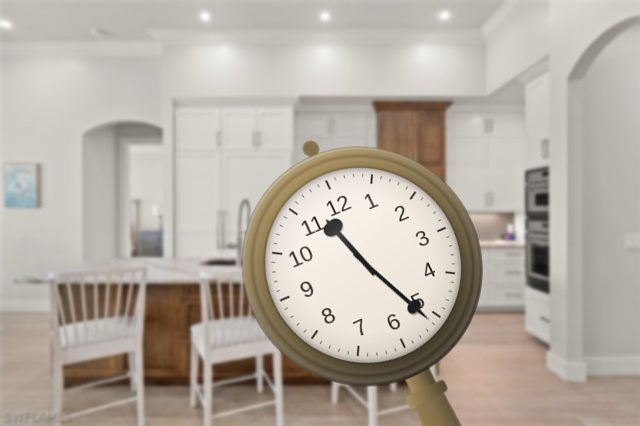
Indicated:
11 h 26 min
